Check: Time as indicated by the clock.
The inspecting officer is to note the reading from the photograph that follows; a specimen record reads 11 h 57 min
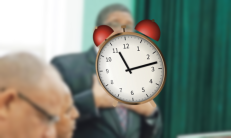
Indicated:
11 h 13 min
